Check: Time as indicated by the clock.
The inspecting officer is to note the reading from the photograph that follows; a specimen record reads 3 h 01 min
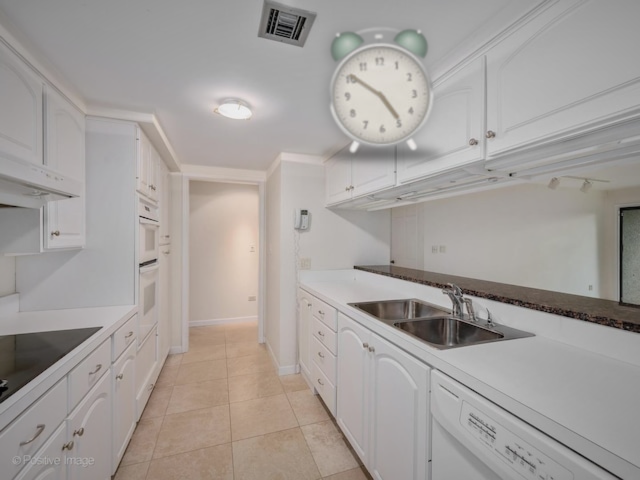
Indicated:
4 h 51 min
